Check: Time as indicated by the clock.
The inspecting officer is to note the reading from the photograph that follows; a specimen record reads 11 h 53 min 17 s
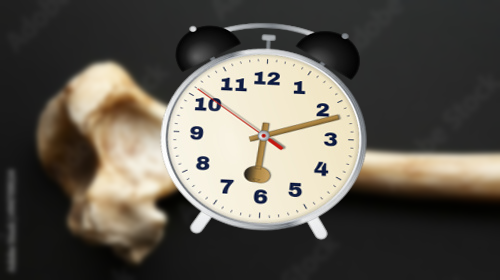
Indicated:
6 h 11 min 51 s
